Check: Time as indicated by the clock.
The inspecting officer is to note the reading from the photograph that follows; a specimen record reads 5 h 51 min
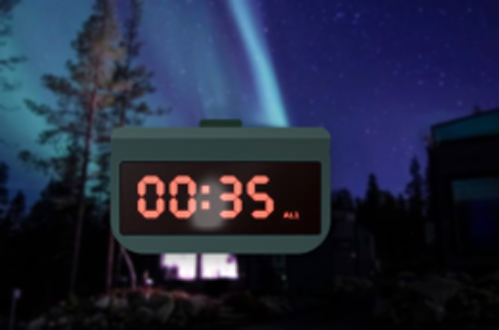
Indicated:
0 h 35 min
